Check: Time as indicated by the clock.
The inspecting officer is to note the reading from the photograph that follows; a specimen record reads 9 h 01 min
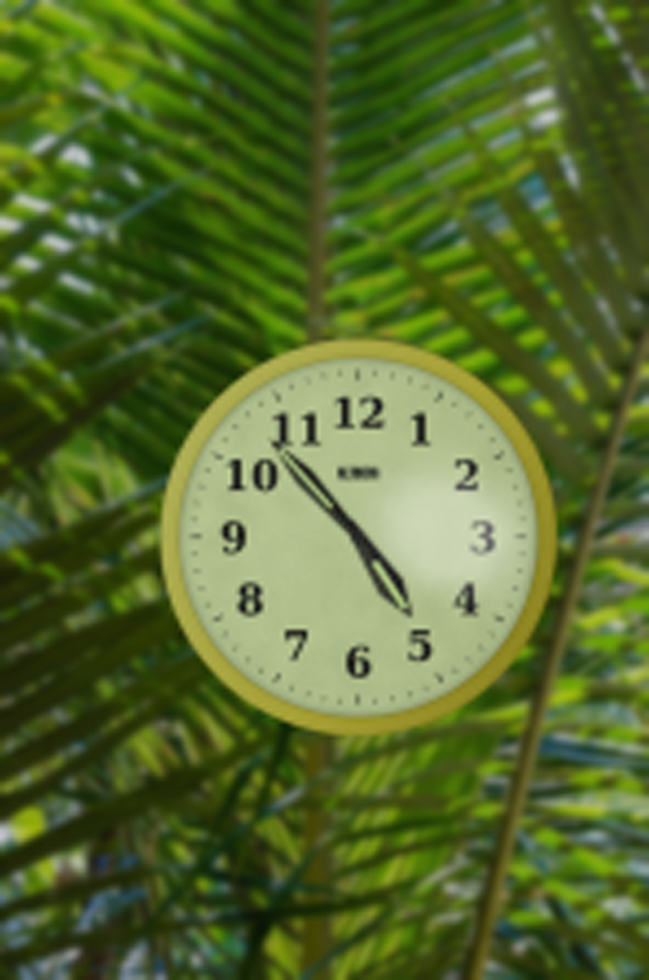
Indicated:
4 h 53 min
